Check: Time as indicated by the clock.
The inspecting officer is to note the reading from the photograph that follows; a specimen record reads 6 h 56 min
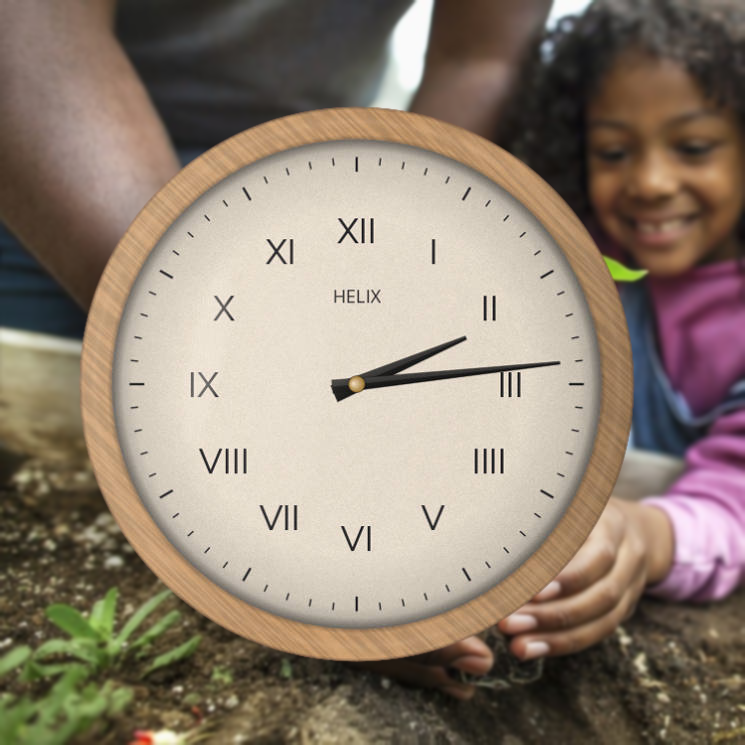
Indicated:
2 h 14 min
